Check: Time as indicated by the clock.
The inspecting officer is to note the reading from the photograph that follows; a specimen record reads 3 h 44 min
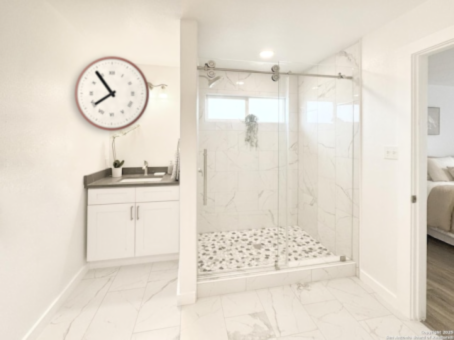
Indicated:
7 h 54 min
